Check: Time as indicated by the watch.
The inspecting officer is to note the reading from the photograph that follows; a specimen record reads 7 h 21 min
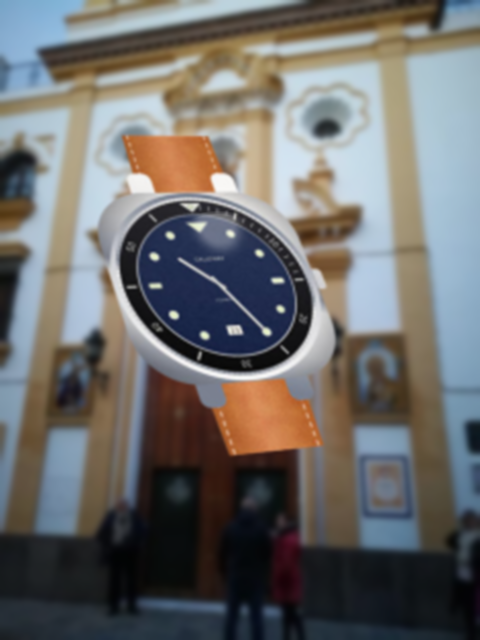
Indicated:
10 h 25 min
